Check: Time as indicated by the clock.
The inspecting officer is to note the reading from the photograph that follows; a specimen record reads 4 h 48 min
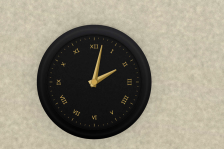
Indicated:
2 h 02 min
